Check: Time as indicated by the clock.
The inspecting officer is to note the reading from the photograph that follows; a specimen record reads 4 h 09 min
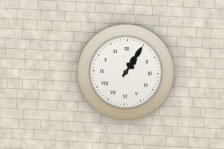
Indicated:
1 h 05 min
